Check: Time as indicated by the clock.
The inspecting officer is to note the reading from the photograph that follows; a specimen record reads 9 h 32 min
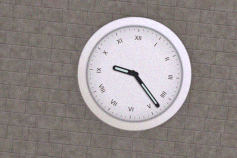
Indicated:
9 h 23 min
